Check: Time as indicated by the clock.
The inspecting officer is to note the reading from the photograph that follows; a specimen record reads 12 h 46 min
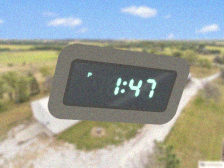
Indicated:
1 h 47 min
